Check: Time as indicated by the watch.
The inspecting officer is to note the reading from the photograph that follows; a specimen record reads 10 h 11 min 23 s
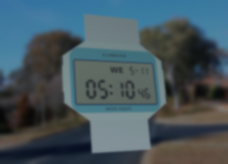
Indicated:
5 h 10 min 46 s
